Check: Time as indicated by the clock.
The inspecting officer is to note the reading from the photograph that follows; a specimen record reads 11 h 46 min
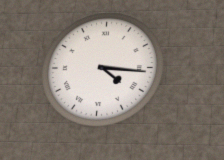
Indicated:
4 h 16 min
